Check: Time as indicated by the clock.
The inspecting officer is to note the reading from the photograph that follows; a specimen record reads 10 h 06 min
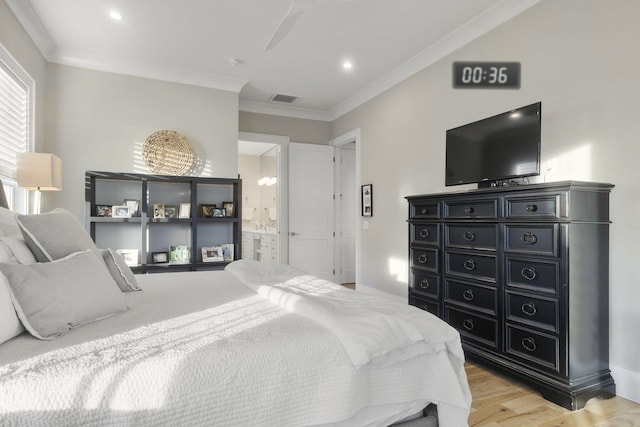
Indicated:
0 h 36 min
